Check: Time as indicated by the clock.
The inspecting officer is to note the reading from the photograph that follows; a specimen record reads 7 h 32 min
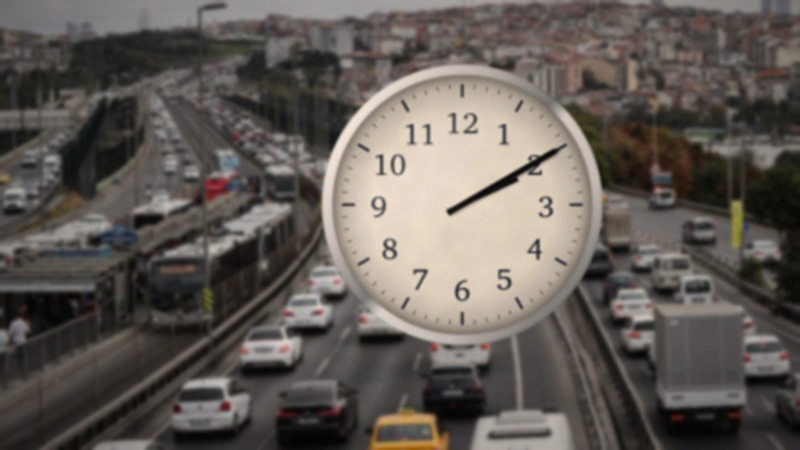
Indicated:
2 h 10 min
